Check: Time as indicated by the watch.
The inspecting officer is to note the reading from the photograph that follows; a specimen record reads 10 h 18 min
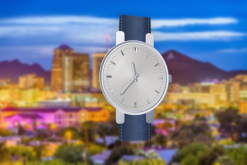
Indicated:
11 h 37 min
